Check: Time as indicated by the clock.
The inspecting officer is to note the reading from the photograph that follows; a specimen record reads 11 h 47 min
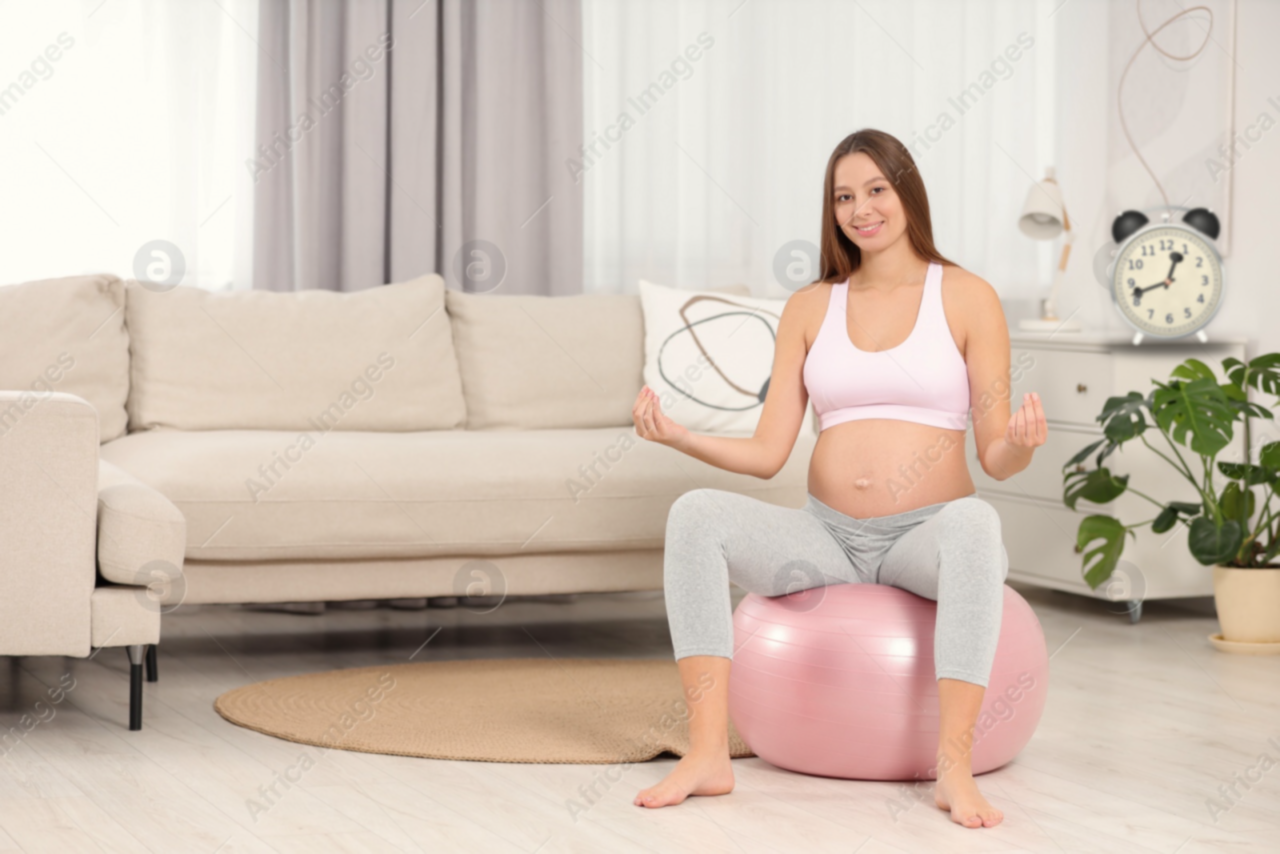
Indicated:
12 h 42 min
